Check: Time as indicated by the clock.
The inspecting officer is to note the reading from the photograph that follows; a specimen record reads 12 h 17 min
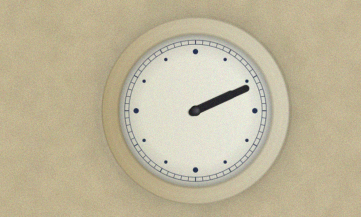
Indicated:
2 h 11 min
